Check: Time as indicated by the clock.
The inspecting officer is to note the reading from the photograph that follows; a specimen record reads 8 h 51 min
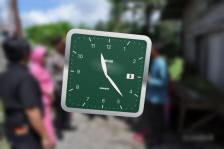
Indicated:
11 h 23 min
